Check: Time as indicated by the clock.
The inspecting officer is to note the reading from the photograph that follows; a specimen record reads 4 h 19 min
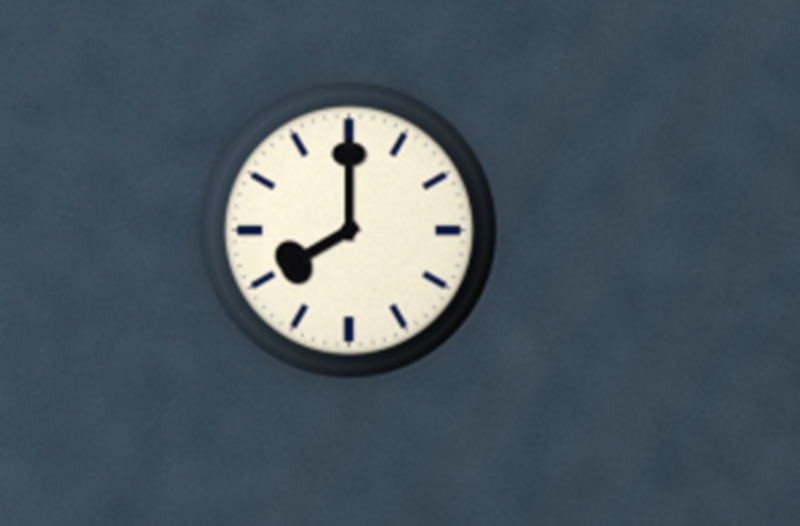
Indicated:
8 h 00 min
